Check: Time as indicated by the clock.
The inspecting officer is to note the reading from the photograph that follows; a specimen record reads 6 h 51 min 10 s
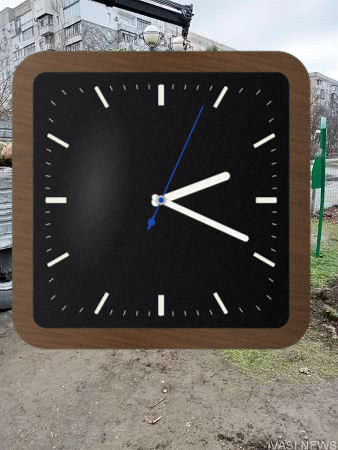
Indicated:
2 h 19 min 04 s
